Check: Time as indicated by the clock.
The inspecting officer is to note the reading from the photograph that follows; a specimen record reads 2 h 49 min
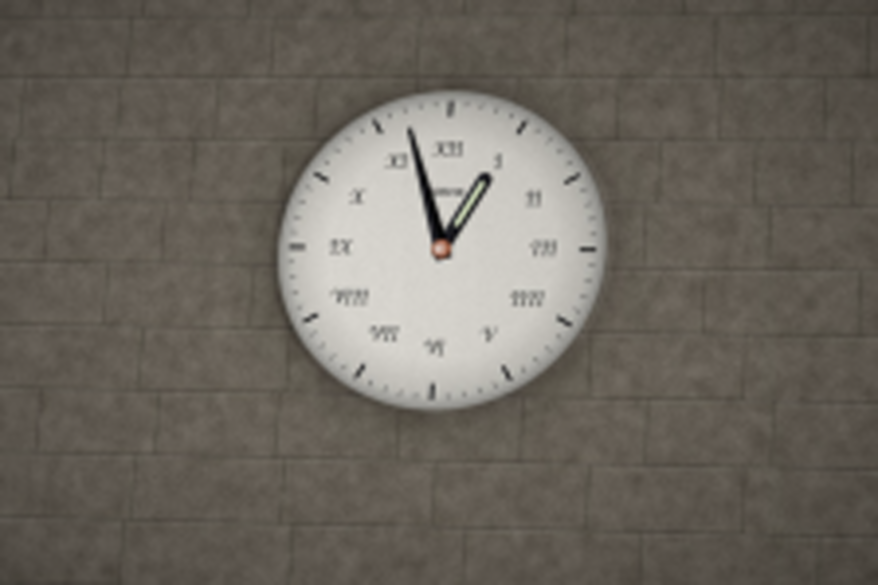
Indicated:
12 h 57 min
